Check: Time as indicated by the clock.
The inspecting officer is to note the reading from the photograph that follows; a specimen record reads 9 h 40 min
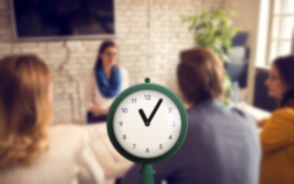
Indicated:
11 h 05 min
